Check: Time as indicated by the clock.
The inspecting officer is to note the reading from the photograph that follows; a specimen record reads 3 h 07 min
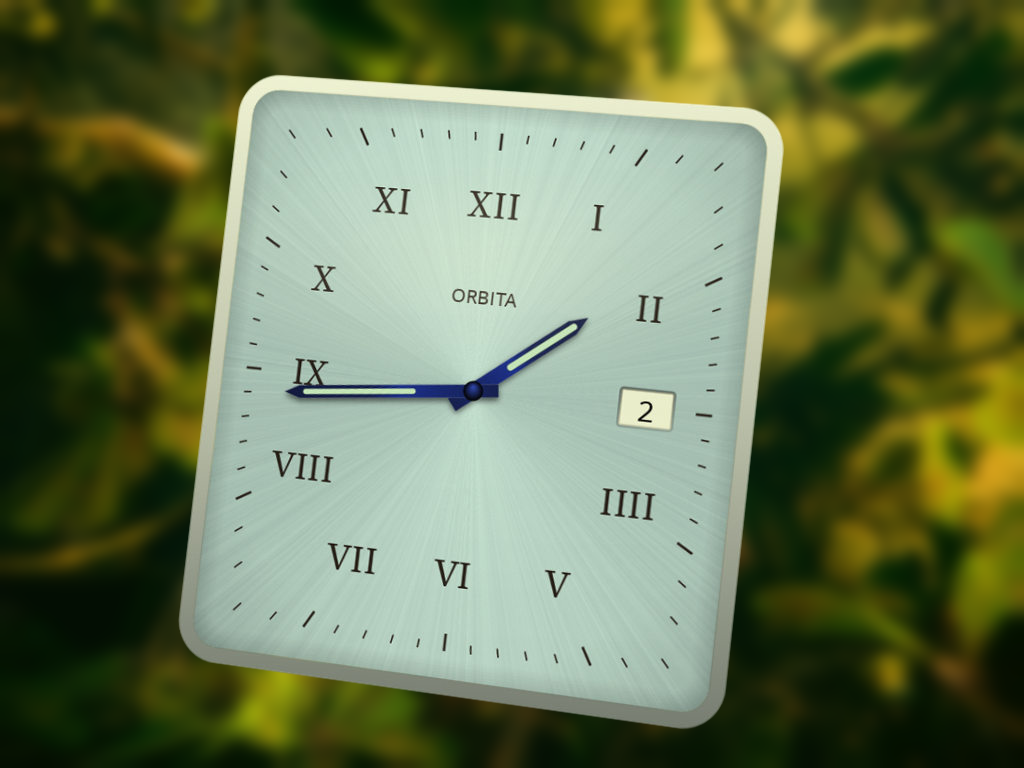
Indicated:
1 h 44 min
